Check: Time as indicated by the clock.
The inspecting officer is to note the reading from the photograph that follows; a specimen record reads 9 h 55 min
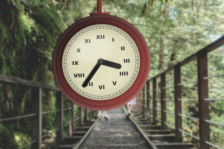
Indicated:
3 h 36 min
